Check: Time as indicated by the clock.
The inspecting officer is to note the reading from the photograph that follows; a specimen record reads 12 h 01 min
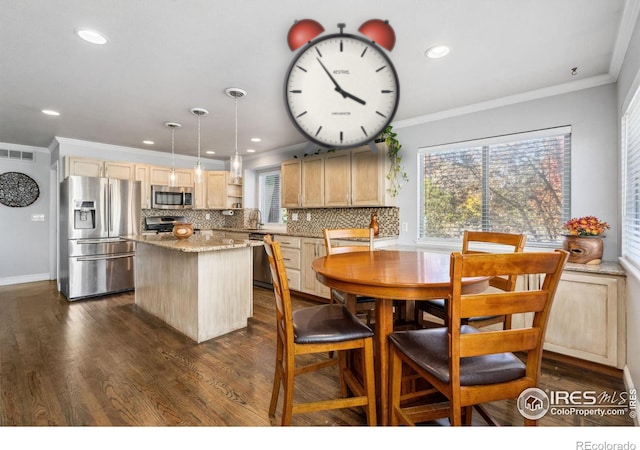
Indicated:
3 h 54 min
